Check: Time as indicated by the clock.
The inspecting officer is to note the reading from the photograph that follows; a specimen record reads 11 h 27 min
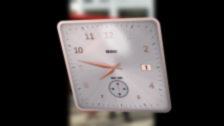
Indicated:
7 h 47 min
